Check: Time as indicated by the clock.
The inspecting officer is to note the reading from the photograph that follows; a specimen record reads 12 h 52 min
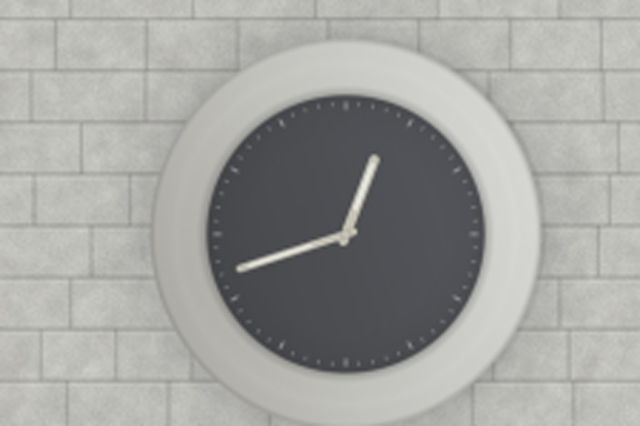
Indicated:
12 h 42 min
